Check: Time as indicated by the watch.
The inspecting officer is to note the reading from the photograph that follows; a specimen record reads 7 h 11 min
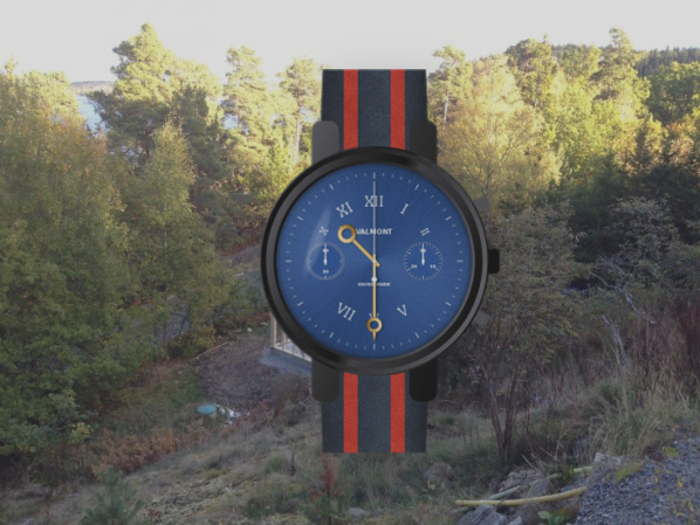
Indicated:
10 h 30 min
